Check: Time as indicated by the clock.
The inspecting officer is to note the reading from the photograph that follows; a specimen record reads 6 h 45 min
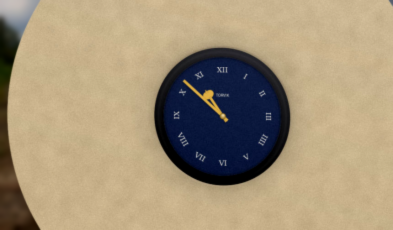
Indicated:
10 h 52 min
